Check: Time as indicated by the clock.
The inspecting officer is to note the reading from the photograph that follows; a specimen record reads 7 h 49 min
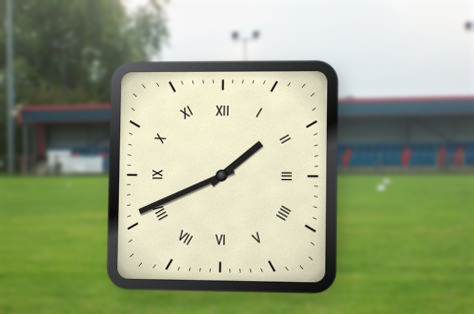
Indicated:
1 h 41 min
